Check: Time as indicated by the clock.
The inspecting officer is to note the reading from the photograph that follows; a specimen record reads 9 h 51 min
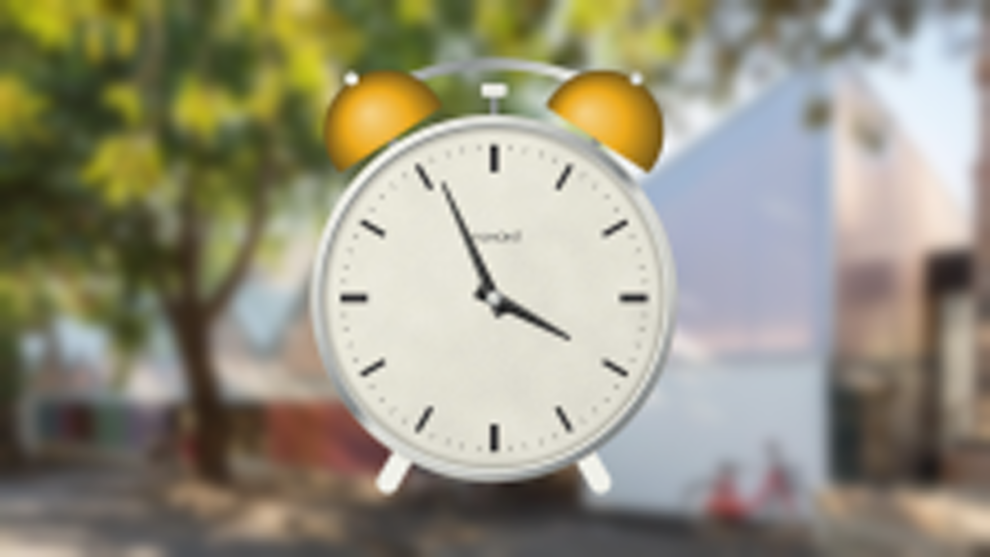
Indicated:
3 h 56 min
